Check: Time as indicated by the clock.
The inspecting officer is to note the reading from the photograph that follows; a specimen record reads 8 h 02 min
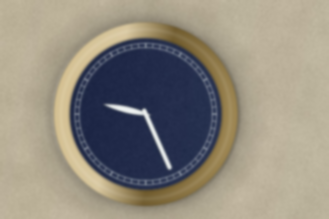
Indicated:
9 h 26 min
